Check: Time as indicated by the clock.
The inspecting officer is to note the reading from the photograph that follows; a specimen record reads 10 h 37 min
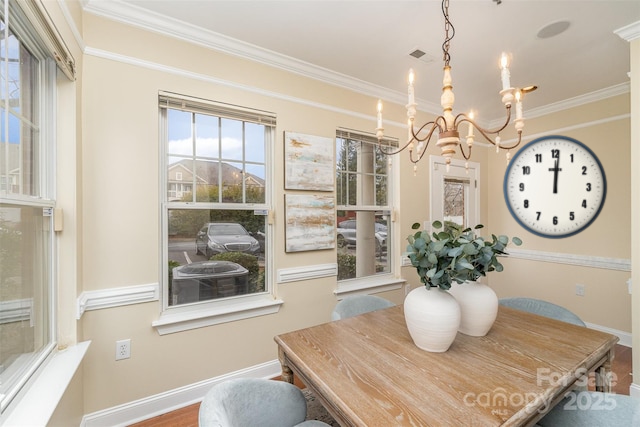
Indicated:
12 h 01 min
